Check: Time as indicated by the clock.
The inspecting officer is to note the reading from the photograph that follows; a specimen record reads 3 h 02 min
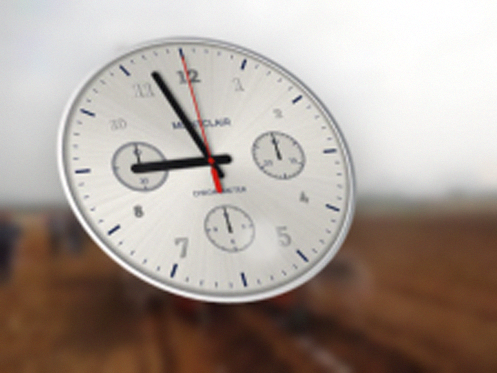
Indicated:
8 h 57 min
